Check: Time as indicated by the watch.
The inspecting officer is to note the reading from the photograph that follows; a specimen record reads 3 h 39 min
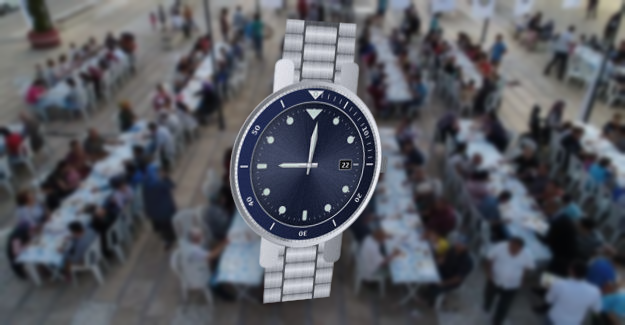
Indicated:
9 h 01 min
